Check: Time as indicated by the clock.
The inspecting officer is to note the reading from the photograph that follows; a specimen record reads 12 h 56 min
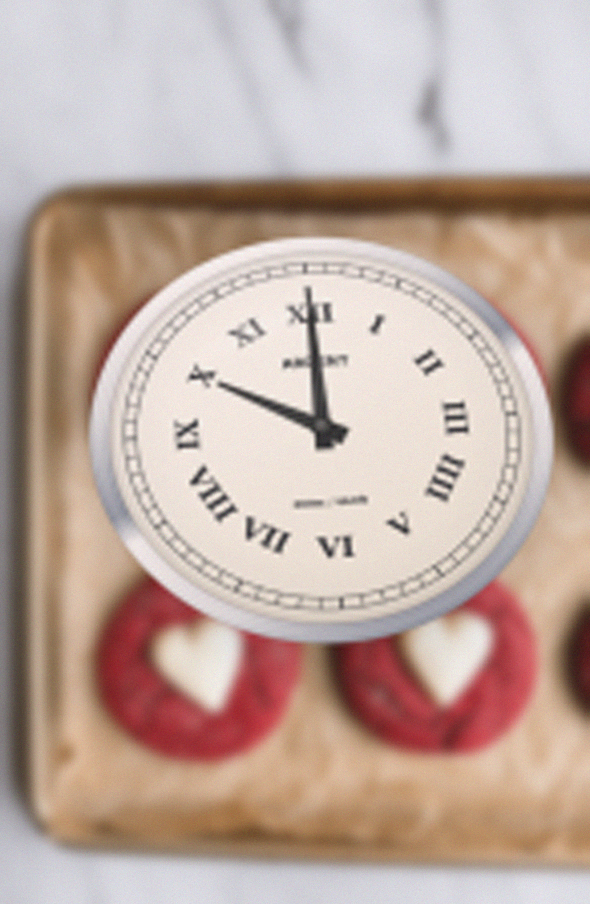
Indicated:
10 h 00 min
